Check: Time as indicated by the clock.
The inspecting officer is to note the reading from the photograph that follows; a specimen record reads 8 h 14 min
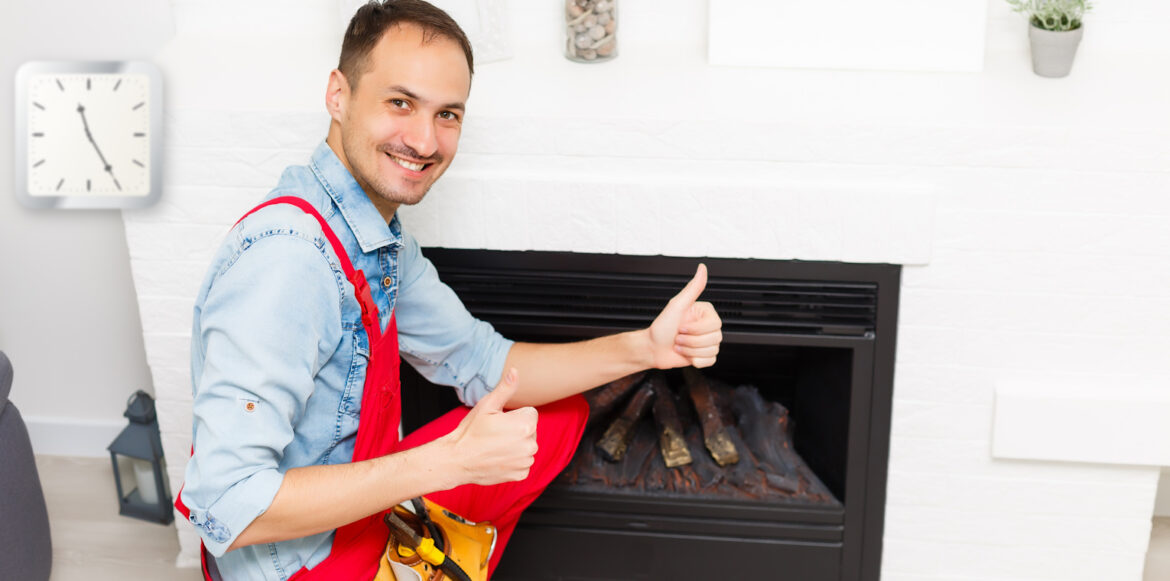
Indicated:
11 h 25 min
